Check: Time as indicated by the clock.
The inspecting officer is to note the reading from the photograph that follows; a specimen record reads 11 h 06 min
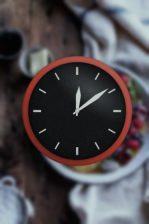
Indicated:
12 h 09 min
